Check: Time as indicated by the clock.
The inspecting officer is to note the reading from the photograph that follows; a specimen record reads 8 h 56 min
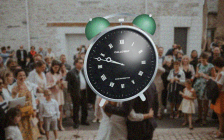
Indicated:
9 h 48 min
